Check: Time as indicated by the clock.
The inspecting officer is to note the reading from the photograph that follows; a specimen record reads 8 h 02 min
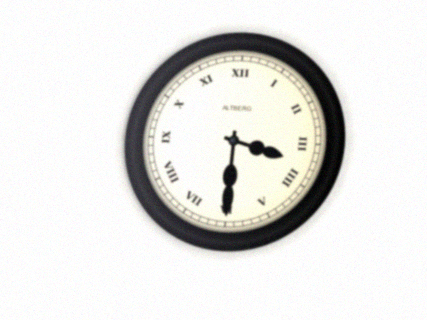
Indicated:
3 h 30 min
